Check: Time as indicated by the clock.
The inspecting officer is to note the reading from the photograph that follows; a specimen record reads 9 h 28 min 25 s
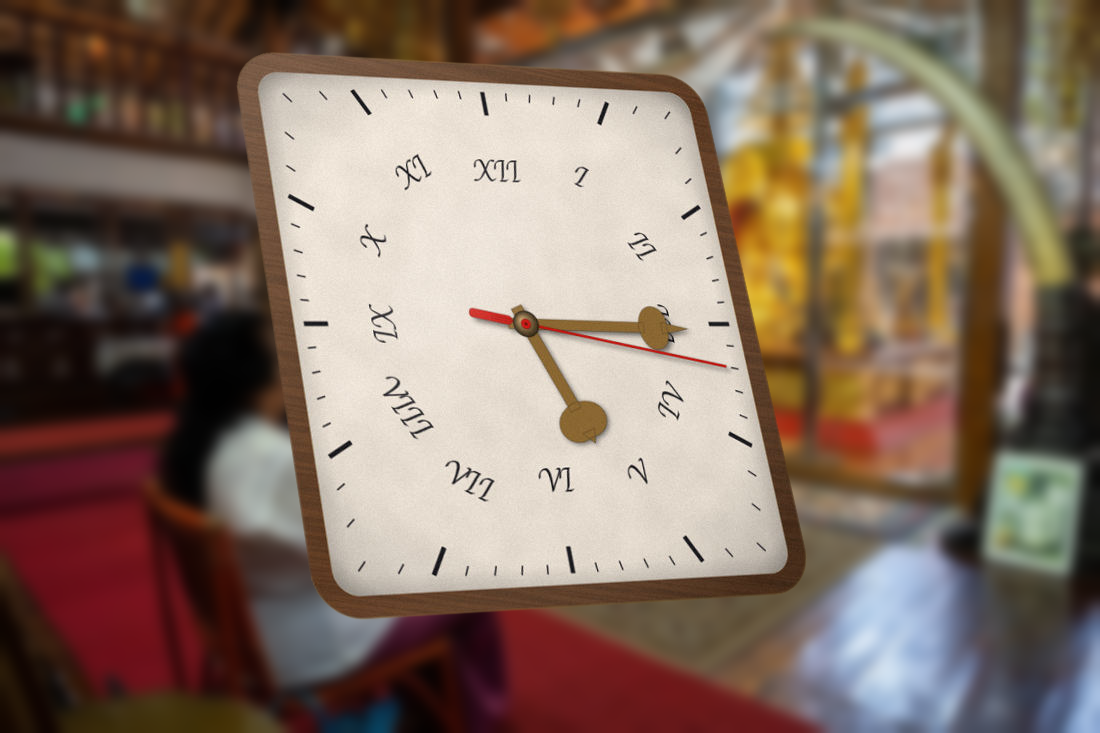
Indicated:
5 h 15 min 17 s
